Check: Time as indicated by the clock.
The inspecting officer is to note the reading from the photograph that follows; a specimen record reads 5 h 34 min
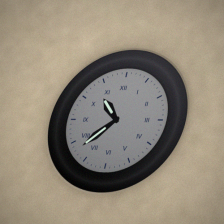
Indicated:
10 h 38 min
